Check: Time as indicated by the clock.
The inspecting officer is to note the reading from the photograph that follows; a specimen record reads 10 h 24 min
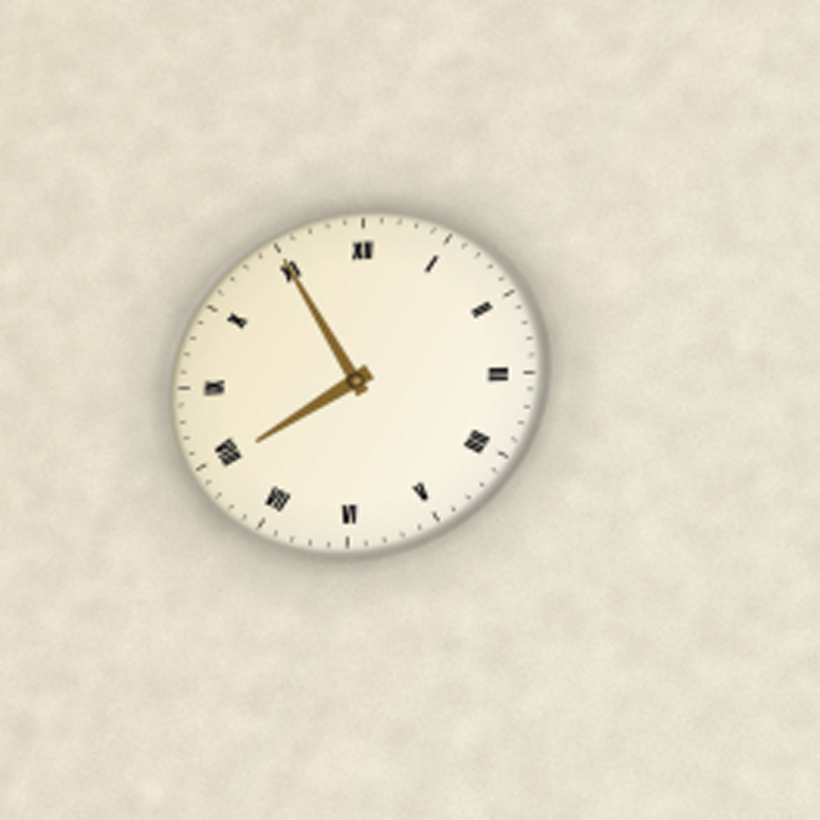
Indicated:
7 h 55 min
